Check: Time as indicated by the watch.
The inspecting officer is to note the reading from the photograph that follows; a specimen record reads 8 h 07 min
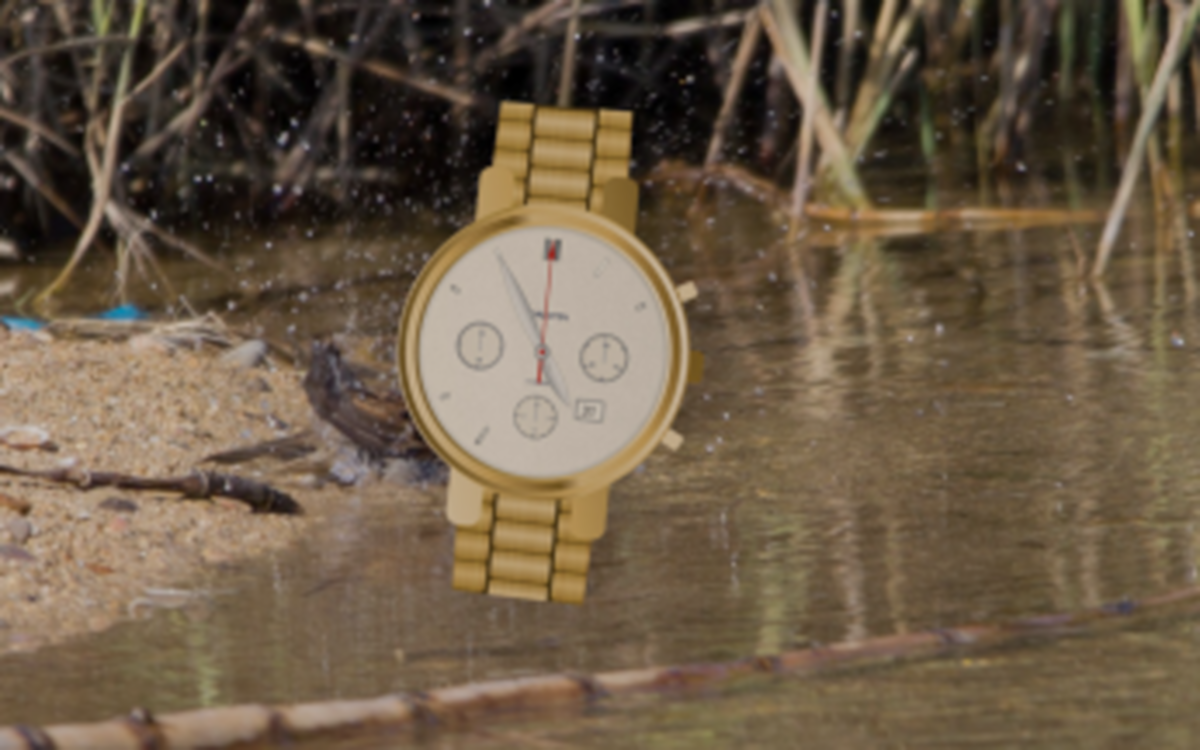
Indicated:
4 h 55 min
